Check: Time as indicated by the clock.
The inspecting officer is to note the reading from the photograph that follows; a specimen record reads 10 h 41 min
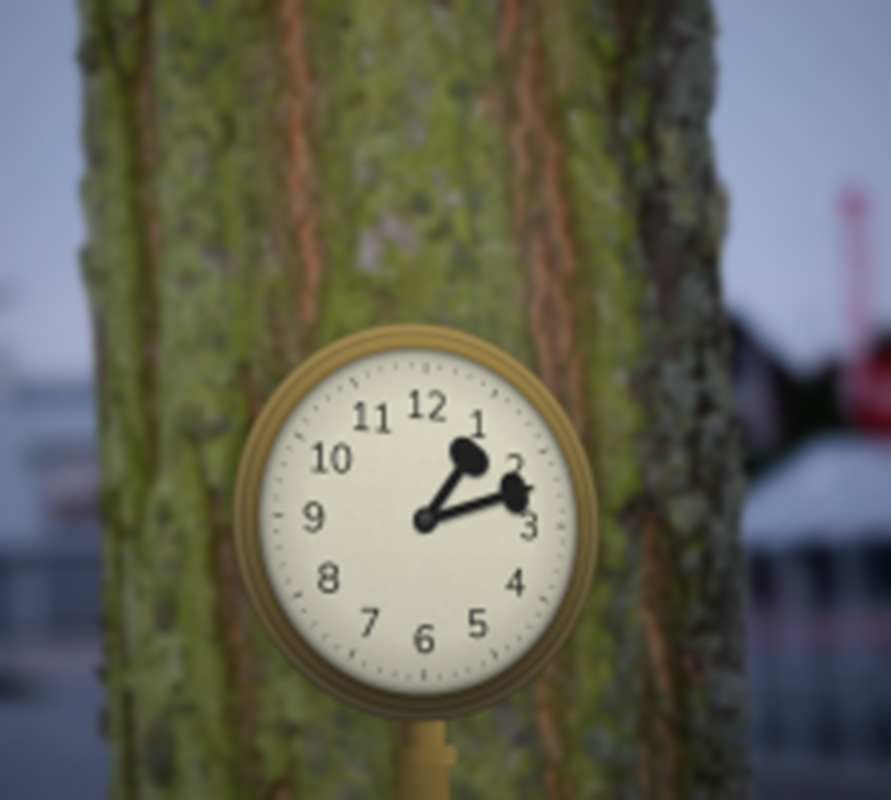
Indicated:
1 h 12 min
